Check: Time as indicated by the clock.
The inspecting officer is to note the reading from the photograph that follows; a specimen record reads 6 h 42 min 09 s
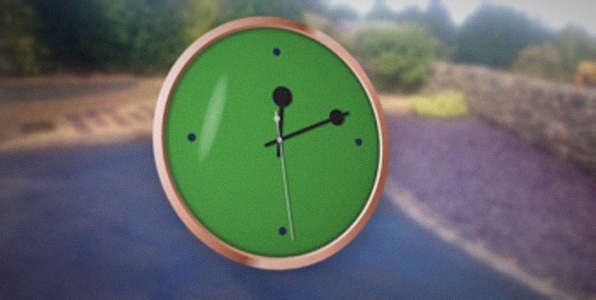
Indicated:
12 h 11 min 29 s
